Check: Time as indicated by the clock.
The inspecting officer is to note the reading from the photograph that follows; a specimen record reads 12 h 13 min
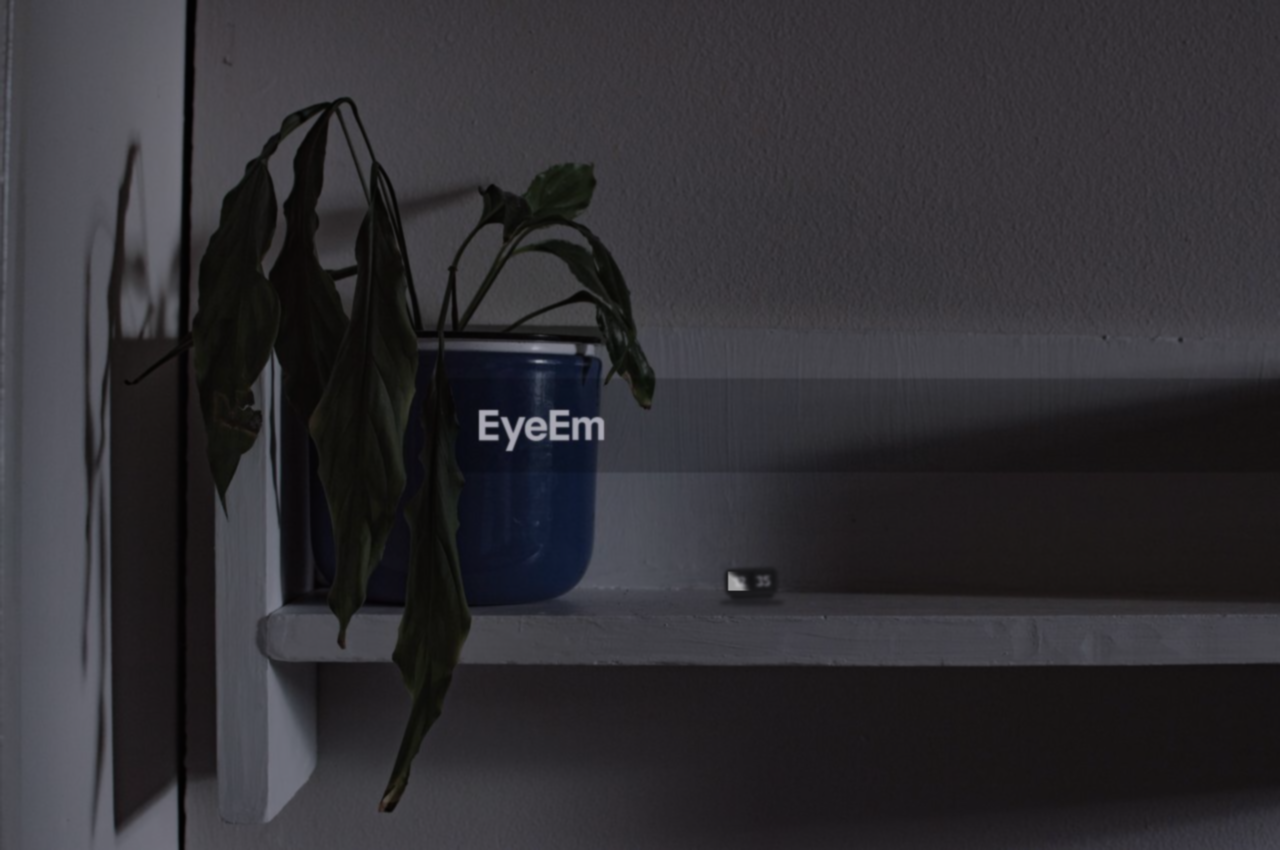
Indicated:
12 h 35 min
